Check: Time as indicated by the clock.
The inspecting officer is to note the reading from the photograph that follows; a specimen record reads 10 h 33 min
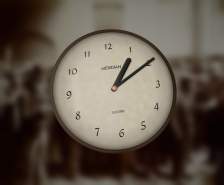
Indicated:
1 h 10 min
